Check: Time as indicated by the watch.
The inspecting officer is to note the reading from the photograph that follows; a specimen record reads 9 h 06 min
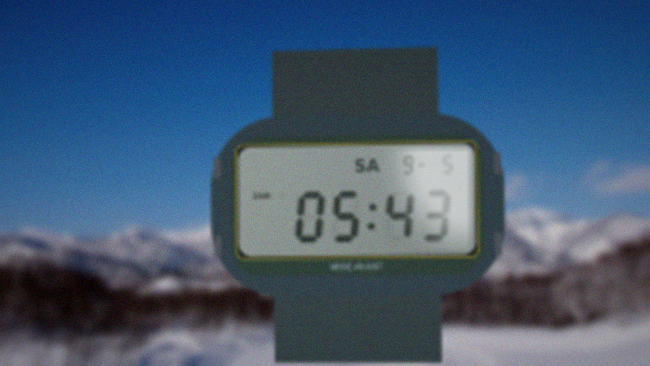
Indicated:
5 h 43 min
